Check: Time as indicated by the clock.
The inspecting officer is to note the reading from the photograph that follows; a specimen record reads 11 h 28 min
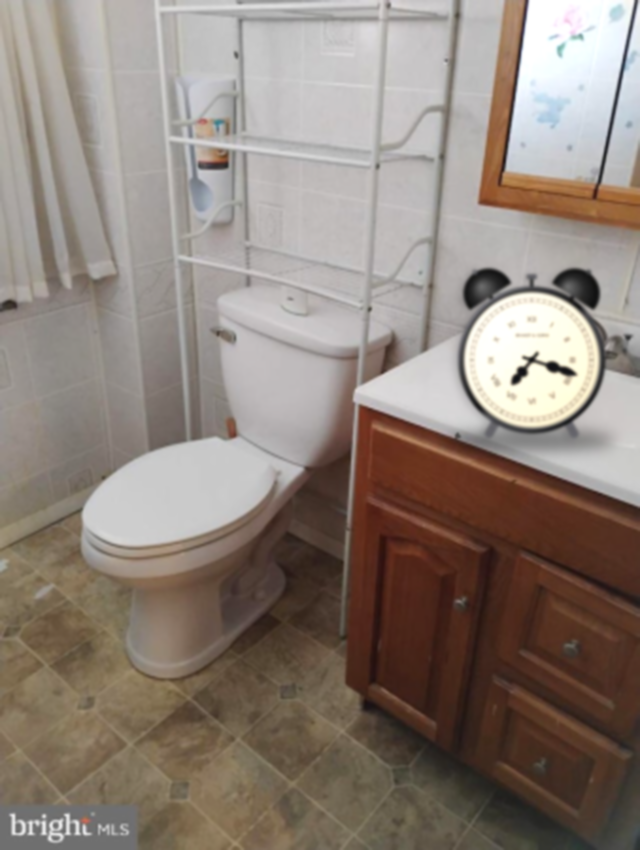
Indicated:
7 h 18 min
